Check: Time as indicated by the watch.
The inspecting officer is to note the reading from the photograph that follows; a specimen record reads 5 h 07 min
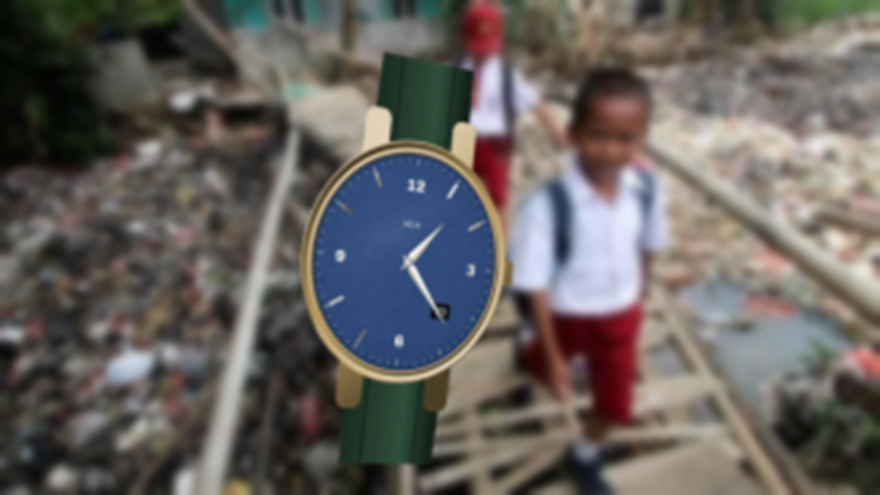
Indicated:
1 h 23 min
